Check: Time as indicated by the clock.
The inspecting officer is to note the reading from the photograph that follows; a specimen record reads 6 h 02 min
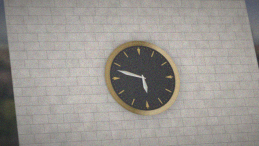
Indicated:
5 h 48 min
